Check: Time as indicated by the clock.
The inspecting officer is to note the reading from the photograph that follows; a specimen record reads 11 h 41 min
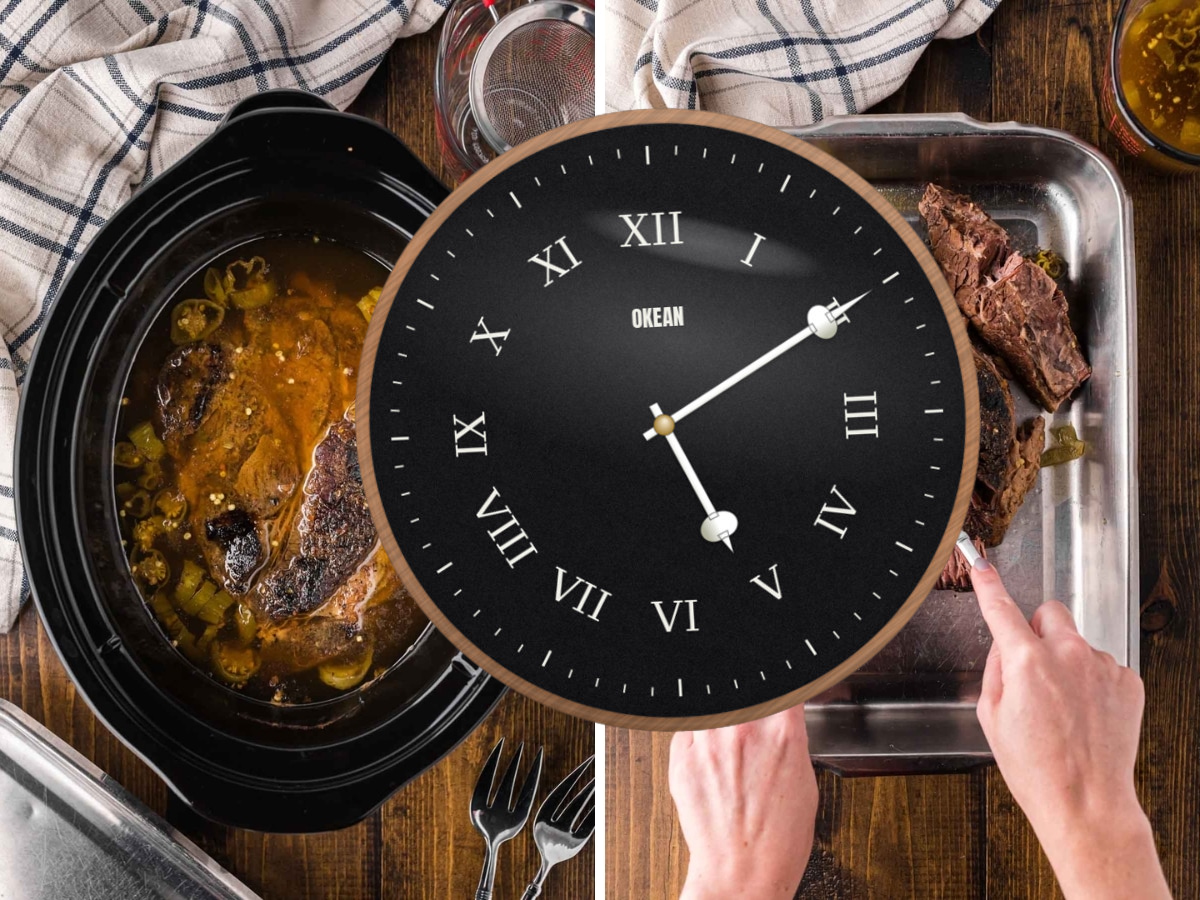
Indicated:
5 h 10 min
